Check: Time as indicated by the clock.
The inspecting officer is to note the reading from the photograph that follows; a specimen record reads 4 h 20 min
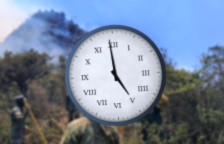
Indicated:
4 h 59 min
